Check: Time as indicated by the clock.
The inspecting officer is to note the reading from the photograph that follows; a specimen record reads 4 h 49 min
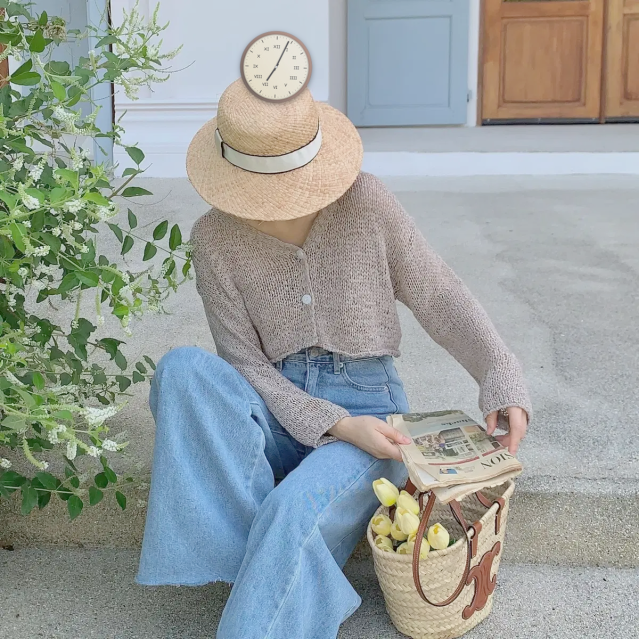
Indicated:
7 h 04 min
